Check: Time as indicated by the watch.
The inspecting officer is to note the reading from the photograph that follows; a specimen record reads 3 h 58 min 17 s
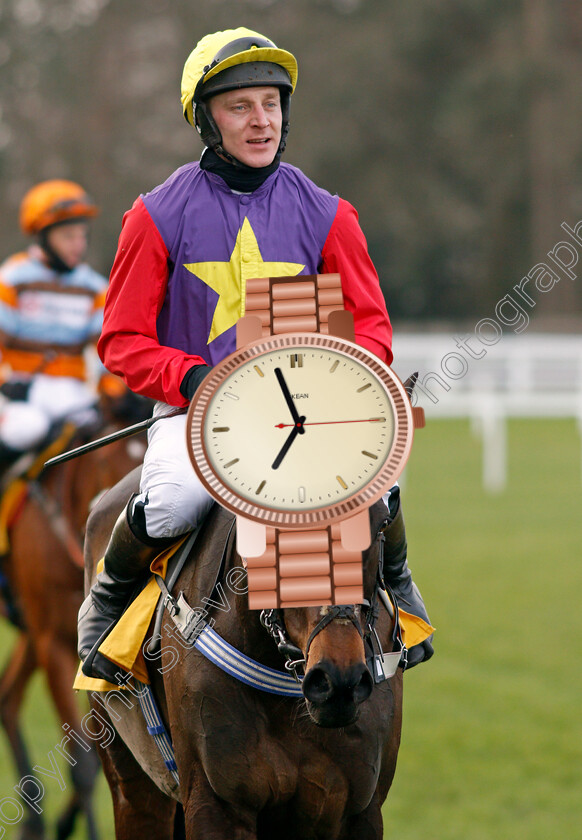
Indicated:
6 h 57 min 15 s
